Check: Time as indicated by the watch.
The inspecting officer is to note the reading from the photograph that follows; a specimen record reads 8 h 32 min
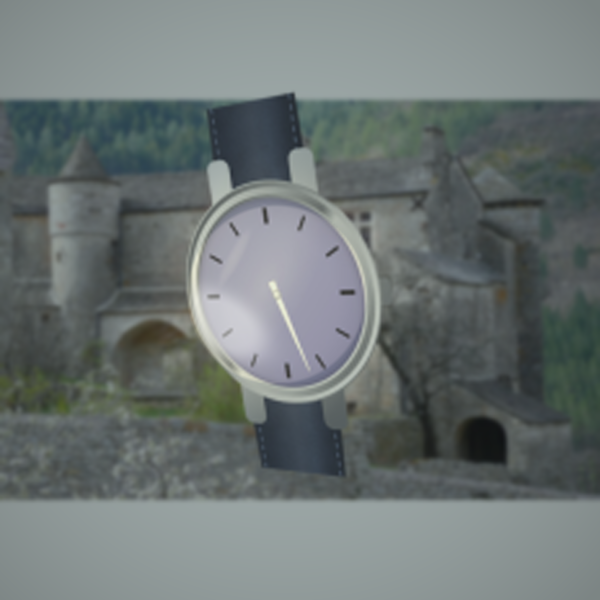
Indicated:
5 h 27 min
